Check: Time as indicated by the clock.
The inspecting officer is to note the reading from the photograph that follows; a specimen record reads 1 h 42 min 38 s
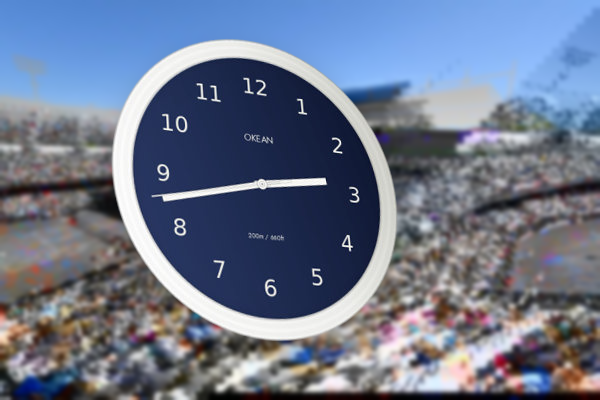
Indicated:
2 h 42 min 43 s
